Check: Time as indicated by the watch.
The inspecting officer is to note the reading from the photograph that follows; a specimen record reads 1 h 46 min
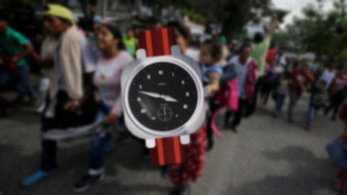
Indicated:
3 h 48 min
